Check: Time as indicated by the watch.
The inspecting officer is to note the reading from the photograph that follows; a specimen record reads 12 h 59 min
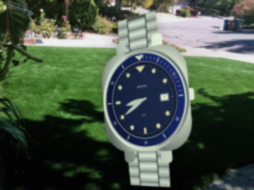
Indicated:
8 h 40 min
